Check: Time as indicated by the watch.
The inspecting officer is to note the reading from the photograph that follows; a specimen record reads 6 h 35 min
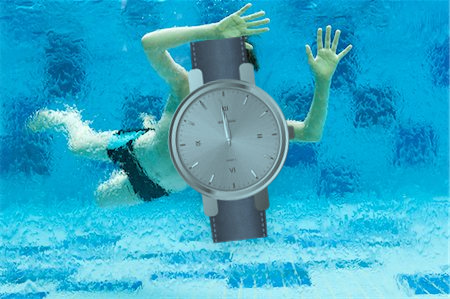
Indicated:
11 h 59 min
